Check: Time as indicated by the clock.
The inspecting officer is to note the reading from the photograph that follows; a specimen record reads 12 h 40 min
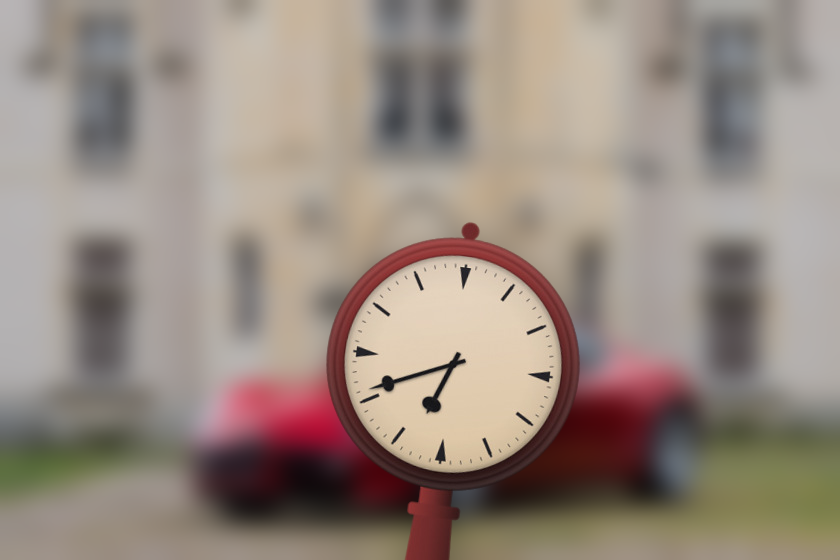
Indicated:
6 h 41 min
